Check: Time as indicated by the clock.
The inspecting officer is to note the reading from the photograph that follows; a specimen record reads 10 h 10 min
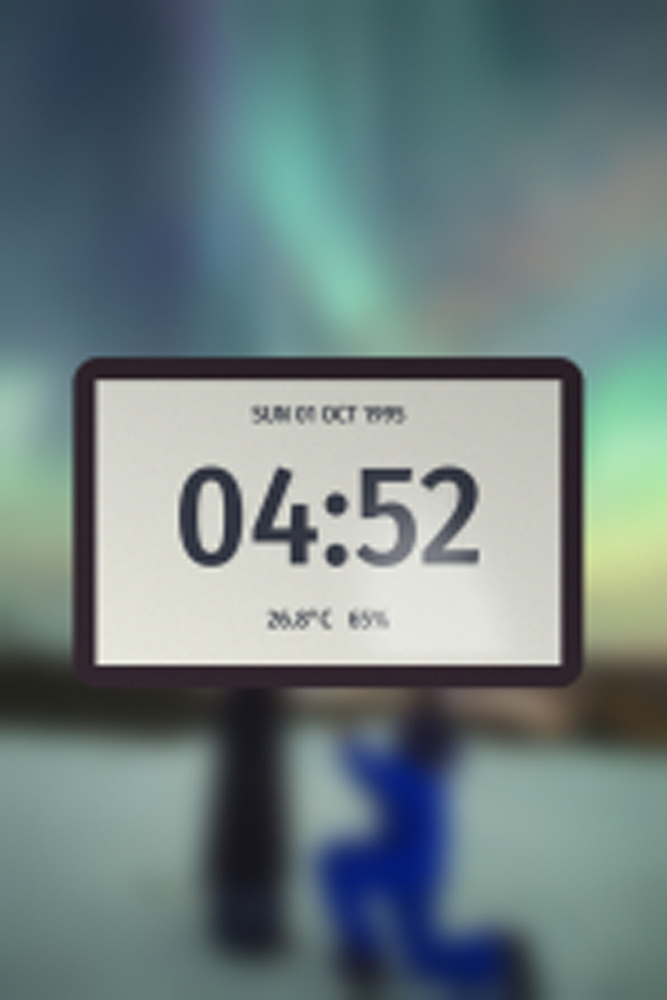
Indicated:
4 h 52 min
